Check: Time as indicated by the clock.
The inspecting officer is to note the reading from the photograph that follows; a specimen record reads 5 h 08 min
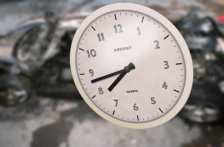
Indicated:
7 h 43 min
